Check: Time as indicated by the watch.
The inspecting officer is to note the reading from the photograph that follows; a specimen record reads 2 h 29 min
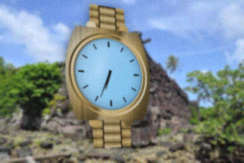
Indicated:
6 h 34 min
